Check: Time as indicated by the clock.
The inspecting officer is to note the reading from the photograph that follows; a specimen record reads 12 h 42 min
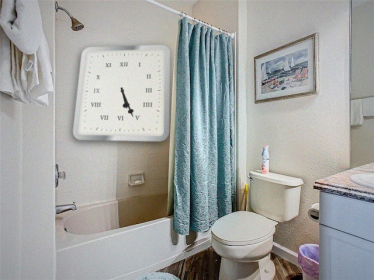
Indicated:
5 h 26 min
